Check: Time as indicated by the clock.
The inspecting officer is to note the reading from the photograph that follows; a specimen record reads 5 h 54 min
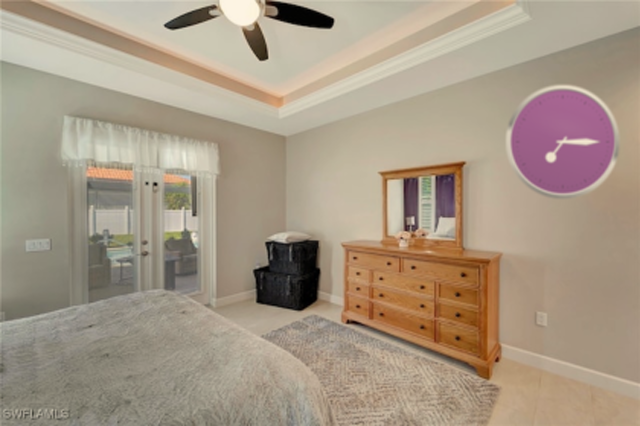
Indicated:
7 h 15 min
